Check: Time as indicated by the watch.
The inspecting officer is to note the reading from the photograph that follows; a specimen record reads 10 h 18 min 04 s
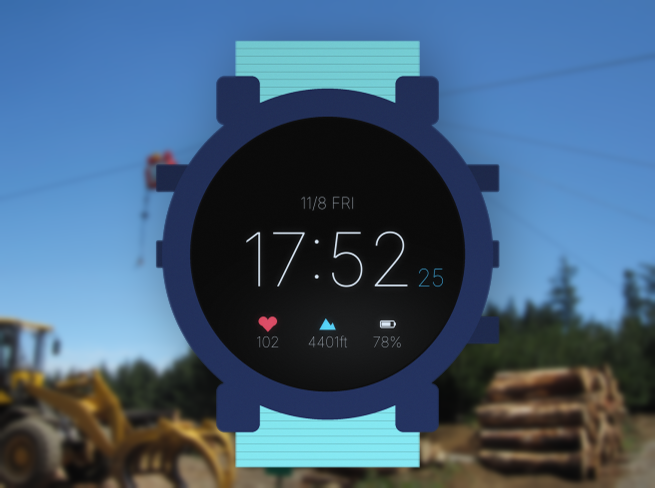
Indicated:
17 h 52 min 25 s
